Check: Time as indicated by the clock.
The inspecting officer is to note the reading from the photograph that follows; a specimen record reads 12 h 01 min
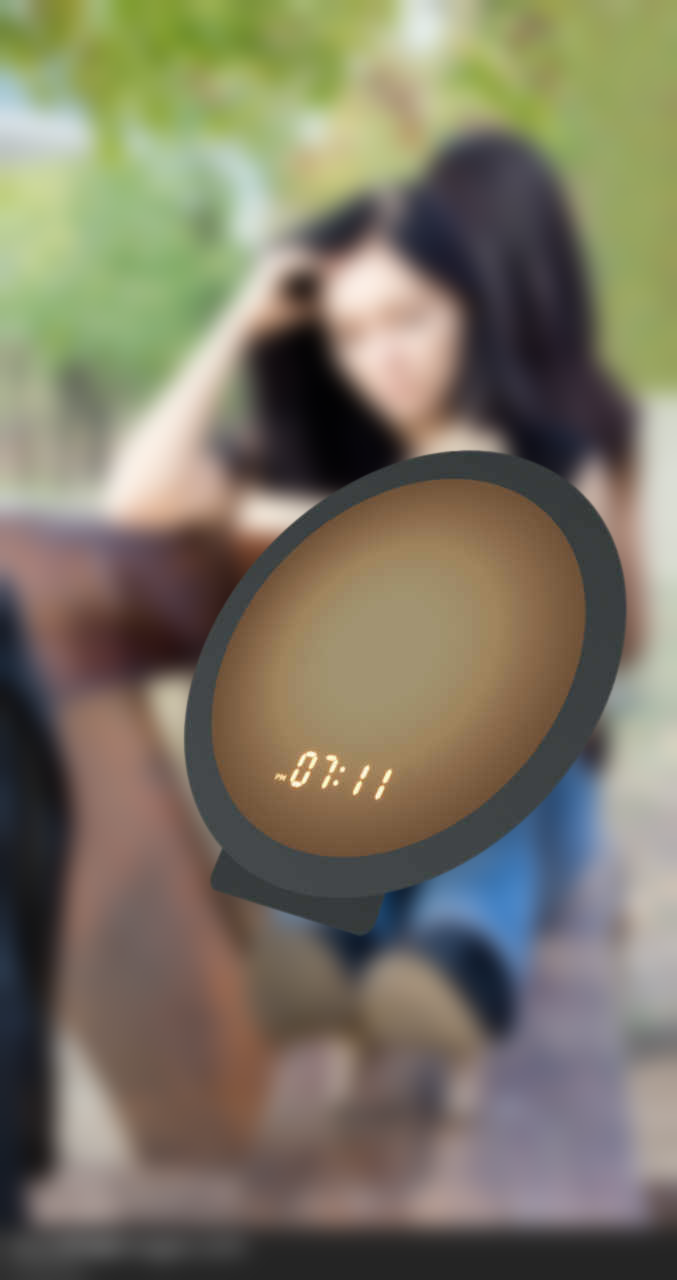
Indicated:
7 h 11 min
